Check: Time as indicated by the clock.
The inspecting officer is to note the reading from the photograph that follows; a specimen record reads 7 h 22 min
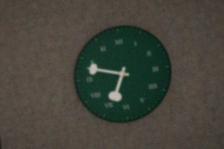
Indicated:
6 h 48 min
